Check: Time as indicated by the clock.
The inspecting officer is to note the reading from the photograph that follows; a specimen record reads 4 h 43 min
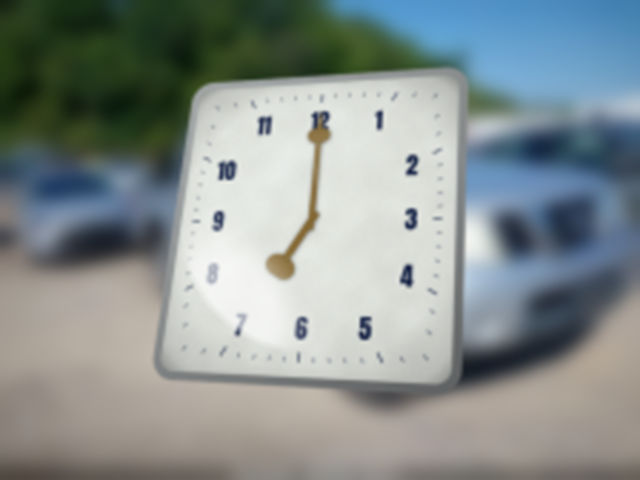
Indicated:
7 h 00 min
